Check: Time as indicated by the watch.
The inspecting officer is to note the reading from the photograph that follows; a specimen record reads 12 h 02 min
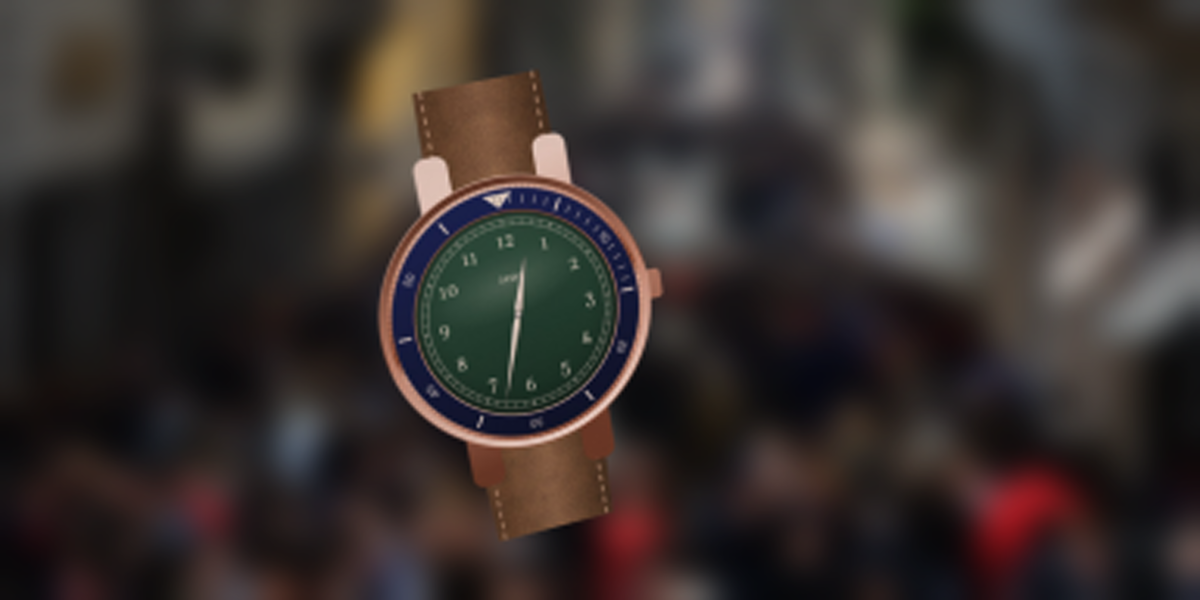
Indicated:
12 h 33 min
